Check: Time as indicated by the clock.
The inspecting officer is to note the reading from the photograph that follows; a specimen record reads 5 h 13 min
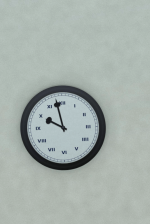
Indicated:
9 h 58 min
